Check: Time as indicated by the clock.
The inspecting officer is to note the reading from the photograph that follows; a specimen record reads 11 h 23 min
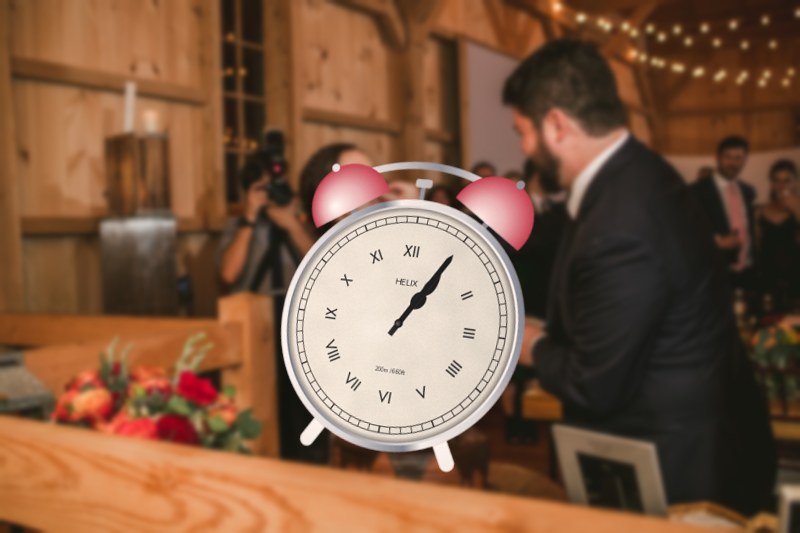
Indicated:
1 h 05 min
